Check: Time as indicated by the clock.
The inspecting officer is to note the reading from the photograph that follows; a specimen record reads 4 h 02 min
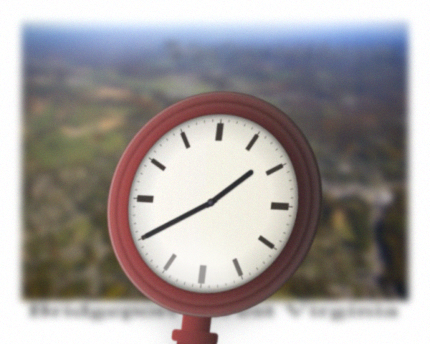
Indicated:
1 h 40 min
